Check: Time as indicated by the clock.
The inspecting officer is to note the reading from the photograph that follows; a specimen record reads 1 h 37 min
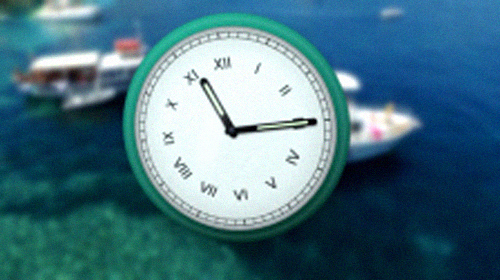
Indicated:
11 h 15 min
